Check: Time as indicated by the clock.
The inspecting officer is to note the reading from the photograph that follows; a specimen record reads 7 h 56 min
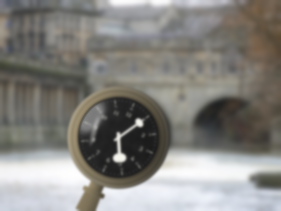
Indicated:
5 h 05 min
